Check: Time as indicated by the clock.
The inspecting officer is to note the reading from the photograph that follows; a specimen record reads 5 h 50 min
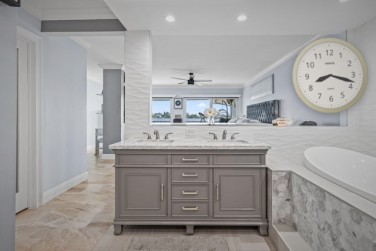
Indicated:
8 h 18 min
